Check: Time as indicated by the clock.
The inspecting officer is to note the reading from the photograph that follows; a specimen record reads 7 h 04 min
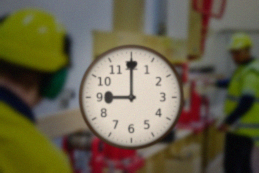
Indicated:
9 h 00 min
